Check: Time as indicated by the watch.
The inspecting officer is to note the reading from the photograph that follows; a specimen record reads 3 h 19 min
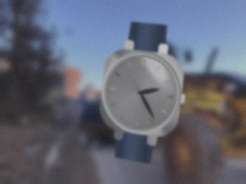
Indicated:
2 h 24 min
